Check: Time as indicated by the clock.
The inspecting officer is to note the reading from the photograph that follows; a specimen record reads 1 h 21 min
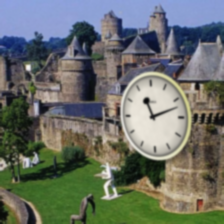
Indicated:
11 h 12 min
